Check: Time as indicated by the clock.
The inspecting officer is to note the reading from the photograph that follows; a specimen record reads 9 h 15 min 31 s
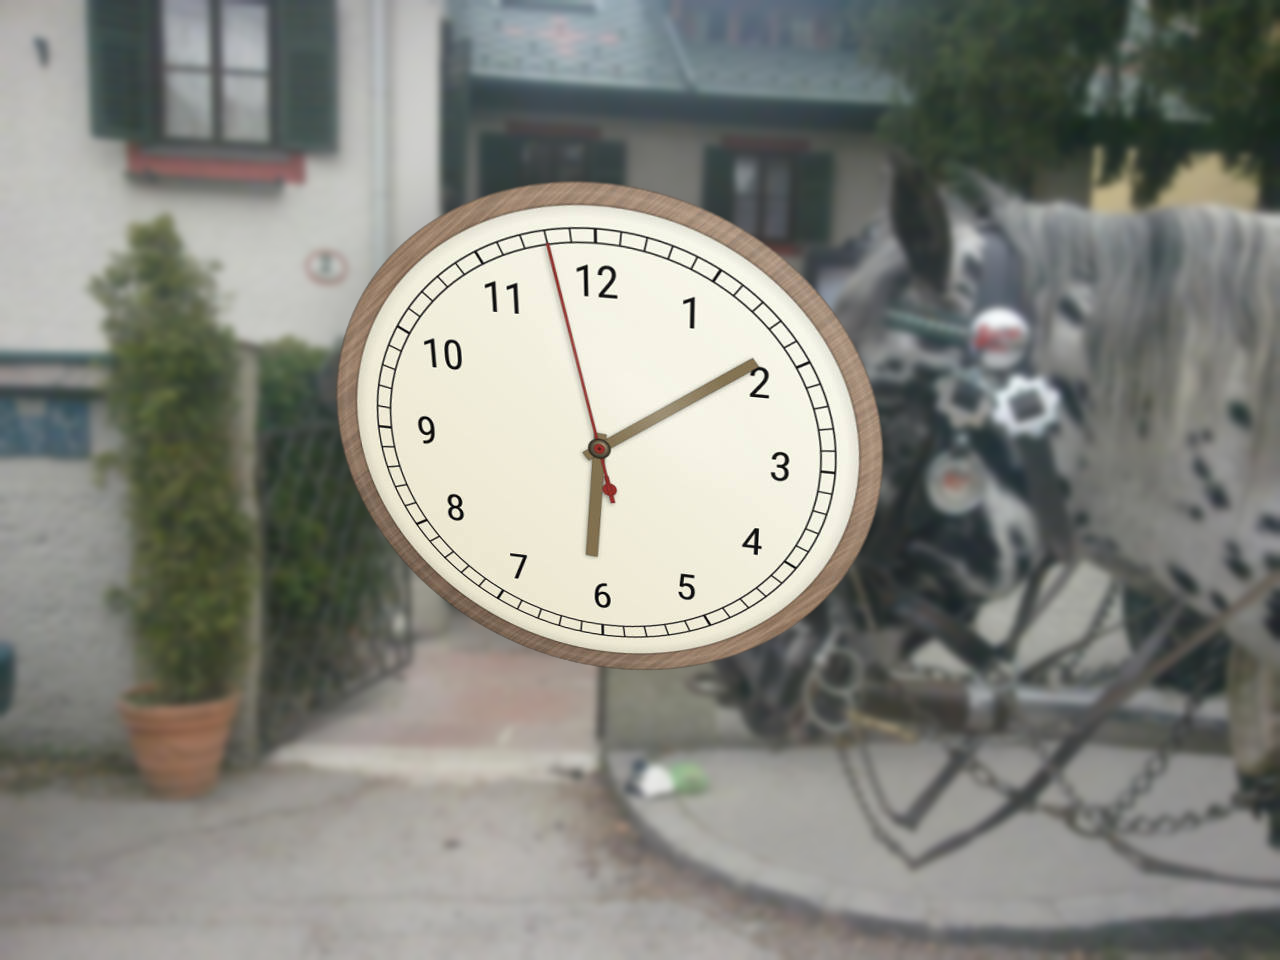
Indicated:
6 h 08 min 58 s
